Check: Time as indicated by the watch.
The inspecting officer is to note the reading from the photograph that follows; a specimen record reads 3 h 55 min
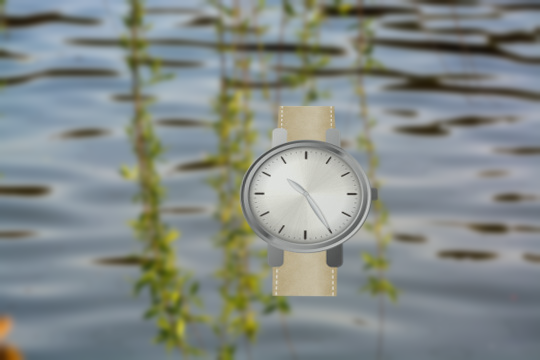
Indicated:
10 h 25 min
